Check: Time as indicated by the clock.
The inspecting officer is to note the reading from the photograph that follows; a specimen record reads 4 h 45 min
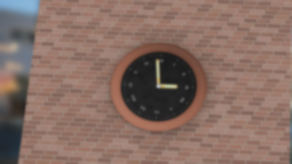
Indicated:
2 h 59 min
